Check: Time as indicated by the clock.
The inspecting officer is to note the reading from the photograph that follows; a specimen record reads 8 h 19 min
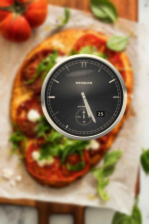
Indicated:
5 h 26 min
